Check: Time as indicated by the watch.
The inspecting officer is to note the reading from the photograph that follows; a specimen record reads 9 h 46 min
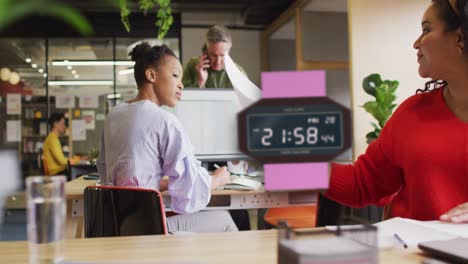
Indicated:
21 h 58 min
